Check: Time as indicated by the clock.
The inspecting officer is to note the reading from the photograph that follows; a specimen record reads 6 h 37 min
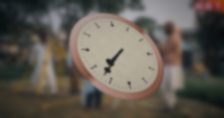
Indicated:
7 h 37 min
